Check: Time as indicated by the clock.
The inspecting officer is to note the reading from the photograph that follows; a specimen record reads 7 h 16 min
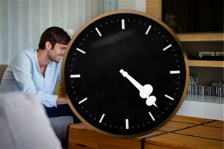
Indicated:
4 h 23 min
